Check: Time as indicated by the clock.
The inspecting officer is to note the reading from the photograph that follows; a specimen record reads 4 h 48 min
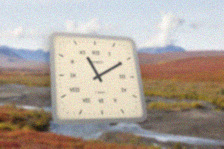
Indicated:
11 h 10 min
